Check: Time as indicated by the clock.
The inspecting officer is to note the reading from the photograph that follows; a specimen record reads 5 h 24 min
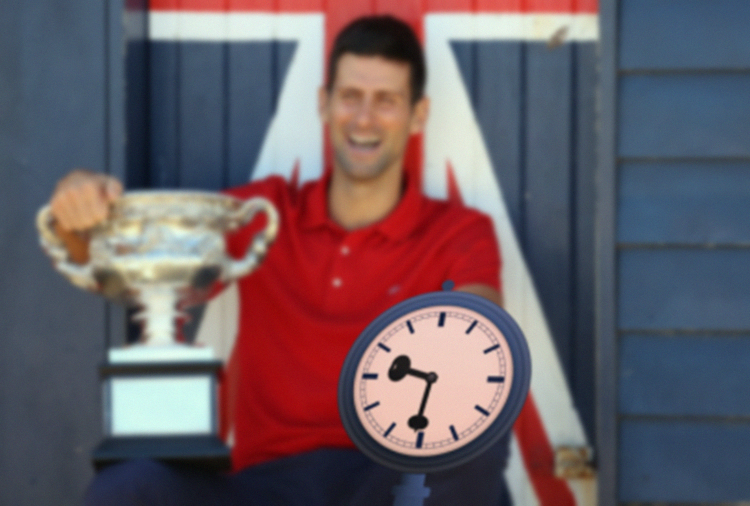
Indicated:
9 h 31 min
